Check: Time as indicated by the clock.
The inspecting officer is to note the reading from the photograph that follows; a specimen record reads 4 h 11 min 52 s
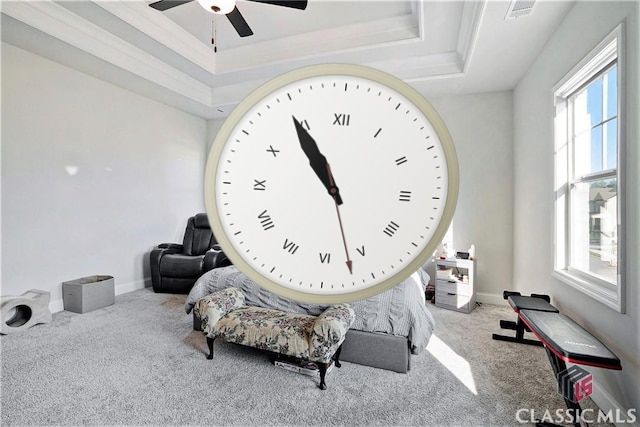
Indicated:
10 h 54 min 27 s
